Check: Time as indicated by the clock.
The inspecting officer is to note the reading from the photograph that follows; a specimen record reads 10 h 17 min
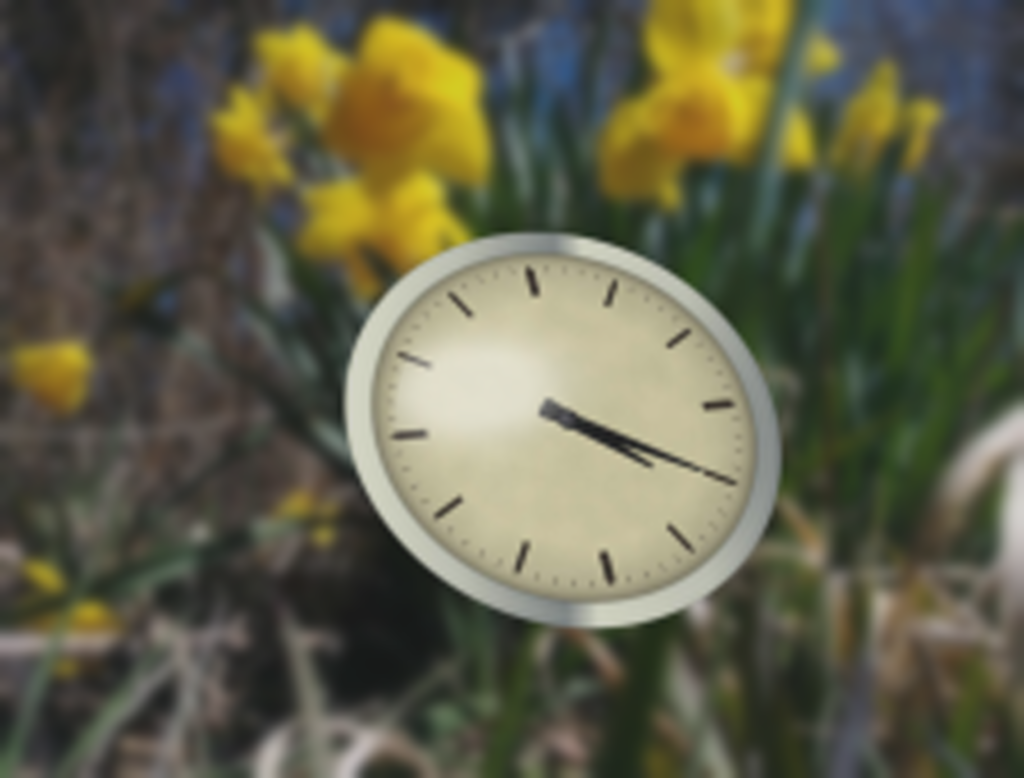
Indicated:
4 h 20 min
